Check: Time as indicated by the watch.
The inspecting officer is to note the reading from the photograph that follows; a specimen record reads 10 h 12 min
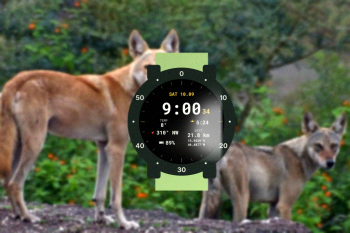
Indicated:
9 h 00 min
